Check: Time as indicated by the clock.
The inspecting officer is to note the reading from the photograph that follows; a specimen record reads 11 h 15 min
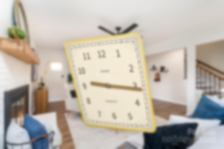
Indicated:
9 h 16 min
